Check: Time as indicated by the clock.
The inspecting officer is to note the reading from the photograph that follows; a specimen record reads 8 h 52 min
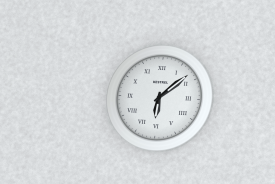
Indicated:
6 h 08 min
